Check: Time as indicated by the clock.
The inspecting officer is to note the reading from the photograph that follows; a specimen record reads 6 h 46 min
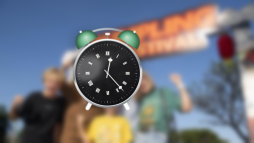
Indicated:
12 h 23 min
